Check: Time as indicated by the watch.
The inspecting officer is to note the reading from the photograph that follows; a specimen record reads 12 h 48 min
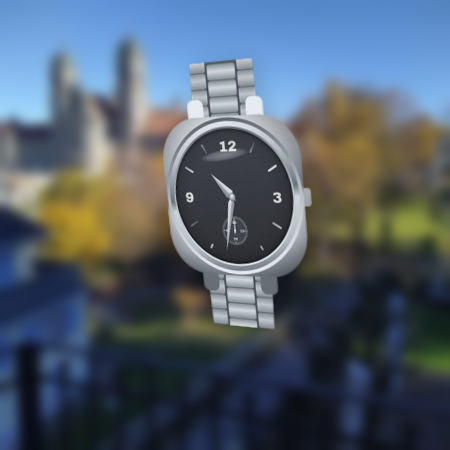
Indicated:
10 h 32 min
